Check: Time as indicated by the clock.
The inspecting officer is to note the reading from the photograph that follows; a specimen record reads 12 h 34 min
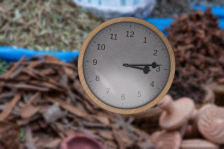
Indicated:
3 h 14 min
